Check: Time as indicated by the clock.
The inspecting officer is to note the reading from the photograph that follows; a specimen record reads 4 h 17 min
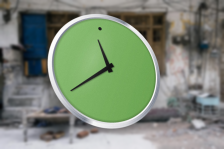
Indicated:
11 h 41 min
